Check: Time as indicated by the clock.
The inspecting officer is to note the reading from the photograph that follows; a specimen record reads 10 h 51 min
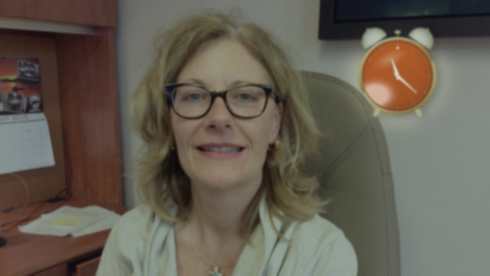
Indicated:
11 h 22 min
